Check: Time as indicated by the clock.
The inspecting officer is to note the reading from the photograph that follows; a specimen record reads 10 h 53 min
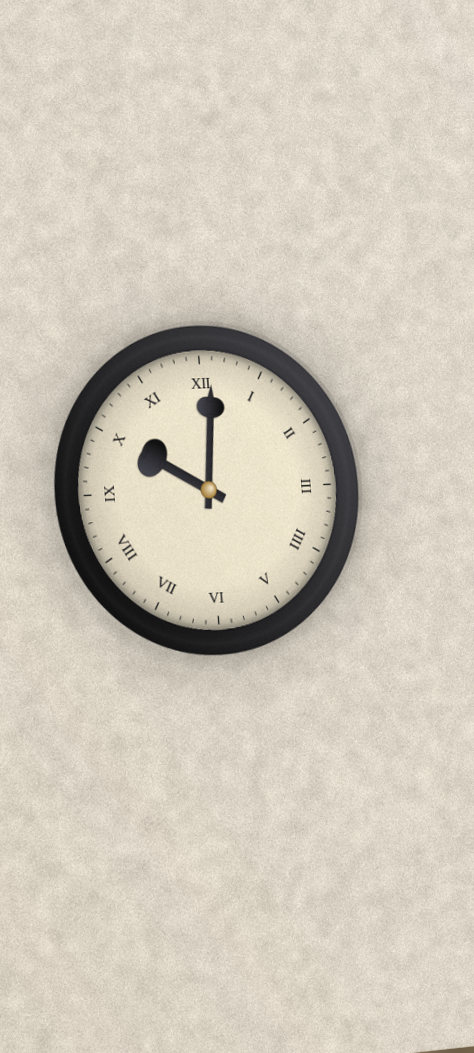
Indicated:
10 h 01 min
